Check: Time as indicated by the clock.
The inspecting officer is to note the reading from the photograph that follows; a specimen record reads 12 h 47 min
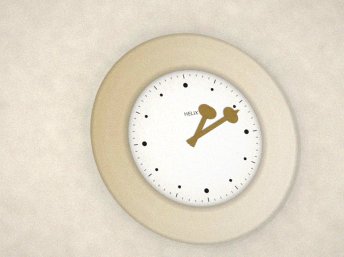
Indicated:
1 h 11 min
